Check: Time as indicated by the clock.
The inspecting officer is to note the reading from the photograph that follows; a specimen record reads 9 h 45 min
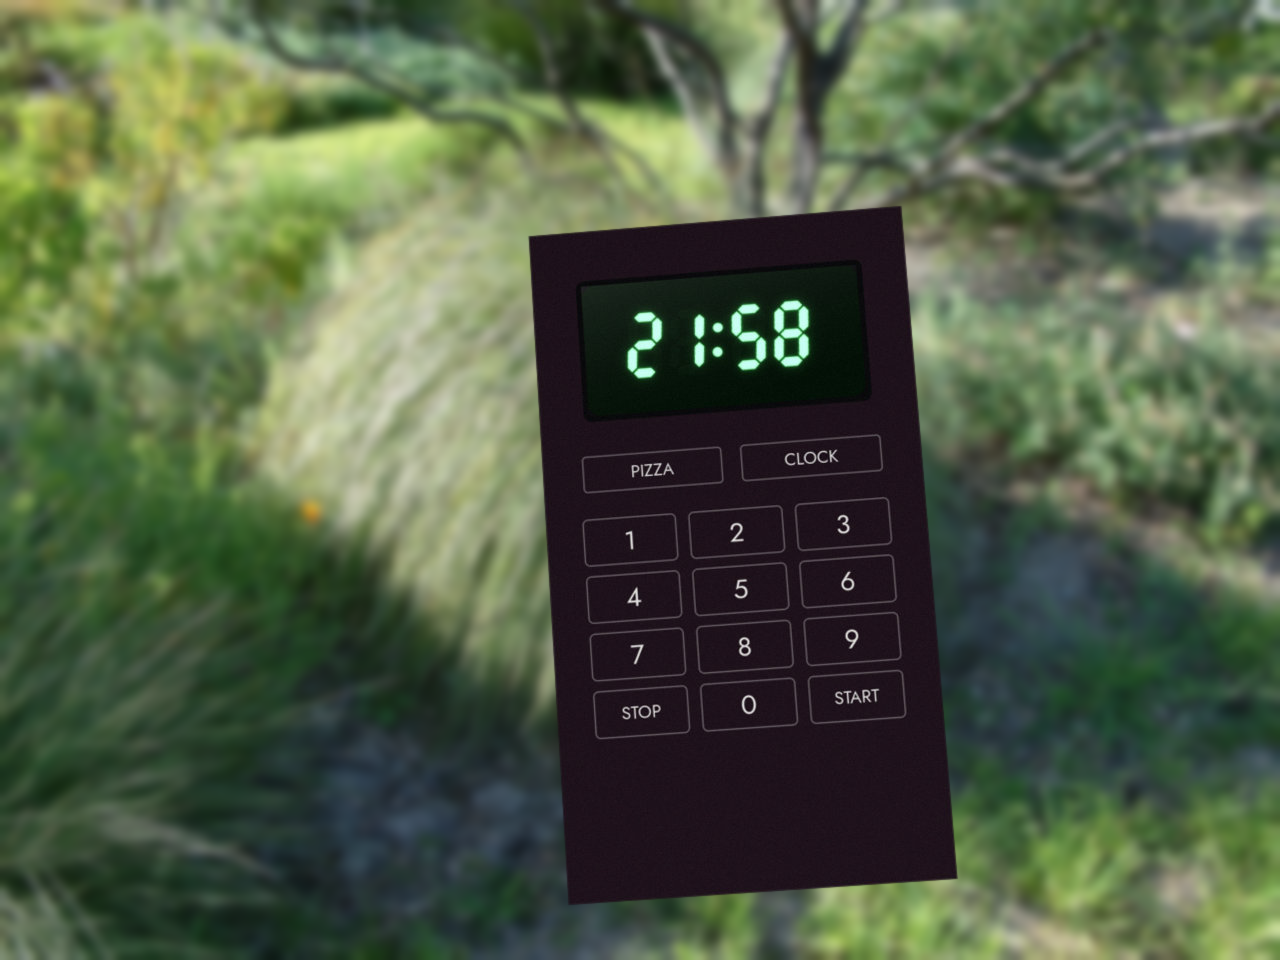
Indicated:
21 h 58 min
